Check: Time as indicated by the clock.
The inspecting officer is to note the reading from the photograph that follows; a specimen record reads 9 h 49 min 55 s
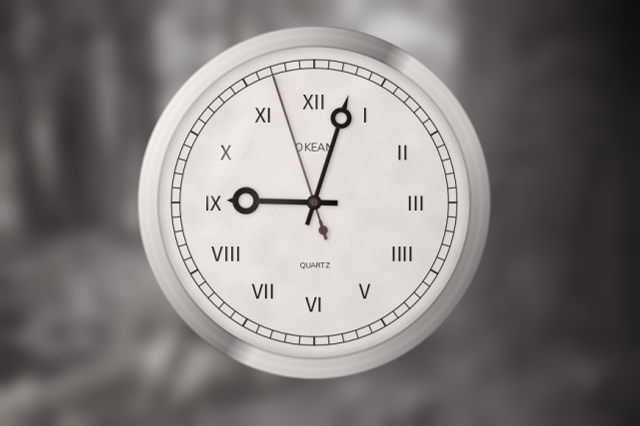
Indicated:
9 h 02 min 57 s
